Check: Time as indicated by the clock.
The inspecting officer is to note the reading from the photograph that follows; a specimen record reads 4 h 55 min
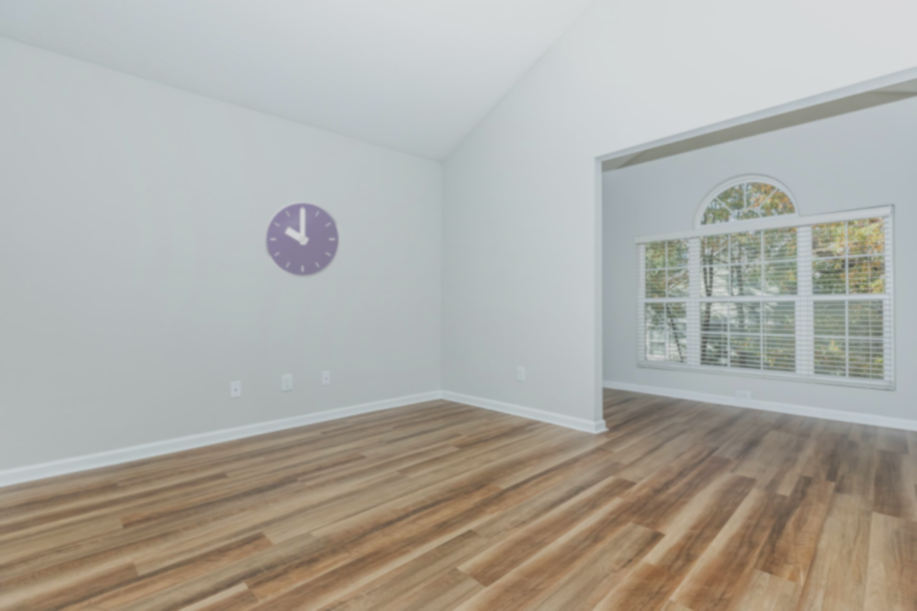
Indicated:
10 h 00 min
